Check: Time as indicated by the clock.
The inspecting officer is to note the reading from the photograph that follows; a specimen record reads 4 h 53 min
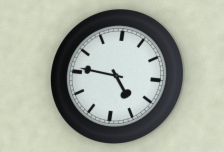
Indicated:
4 h 46 min
